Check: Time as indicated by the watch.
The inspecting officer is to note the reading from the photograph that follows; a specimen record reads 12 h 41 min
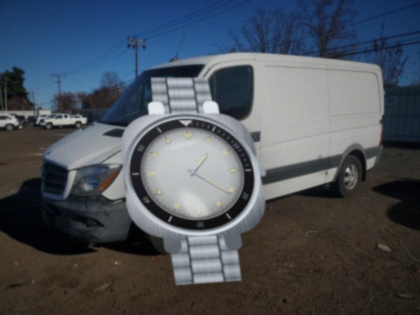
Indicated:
1 h 21 min
